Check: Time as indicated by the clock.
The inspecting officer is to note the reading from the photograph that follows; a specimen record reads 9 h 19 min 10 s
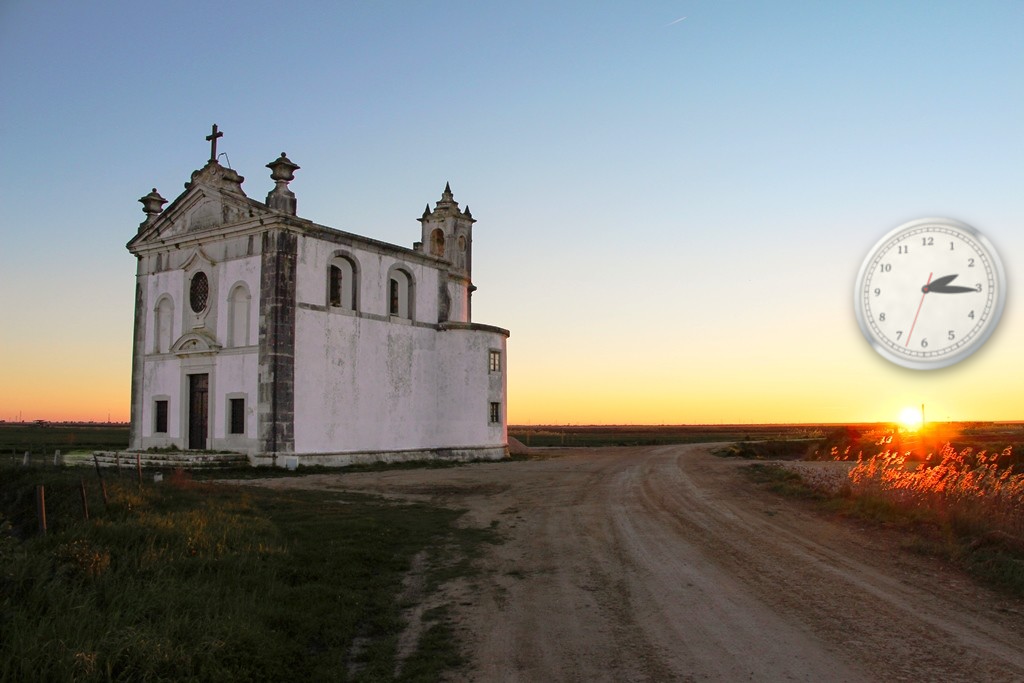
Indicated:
2 h 15 min 33 s
